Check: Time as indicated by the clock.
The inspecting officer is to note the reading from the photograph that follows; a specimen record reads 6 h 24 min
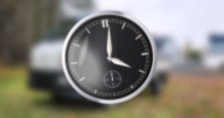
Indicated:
4 h 01 min
